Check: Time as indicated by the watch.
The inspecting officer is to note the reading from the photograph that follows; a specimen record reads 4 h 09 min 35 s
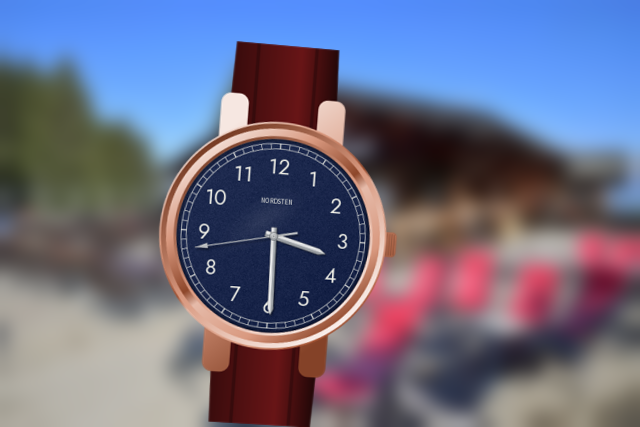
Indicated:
3 h 29 min 43 s
